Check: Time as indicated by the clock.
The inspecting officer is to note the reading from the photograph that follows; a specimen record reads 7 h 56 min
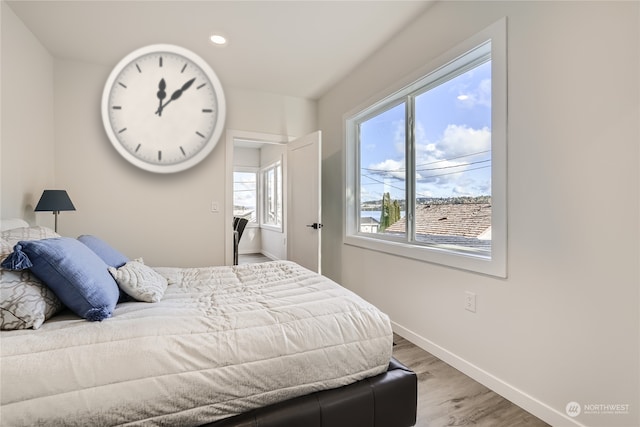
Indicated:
12 h 08 min
